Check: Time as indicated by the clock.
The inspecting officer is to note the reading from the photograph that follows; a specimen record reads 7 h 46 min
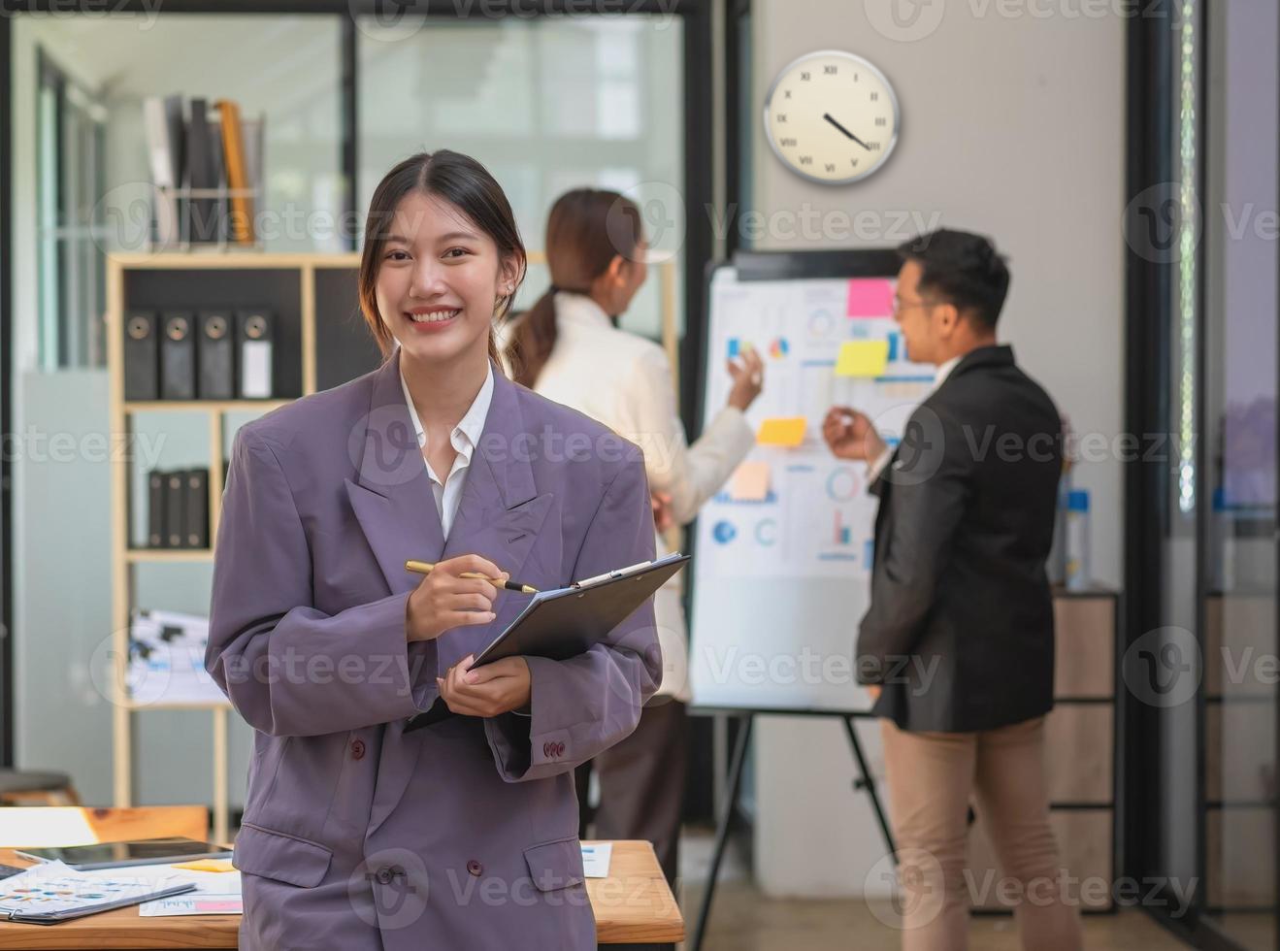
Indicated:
4 h 21 min
